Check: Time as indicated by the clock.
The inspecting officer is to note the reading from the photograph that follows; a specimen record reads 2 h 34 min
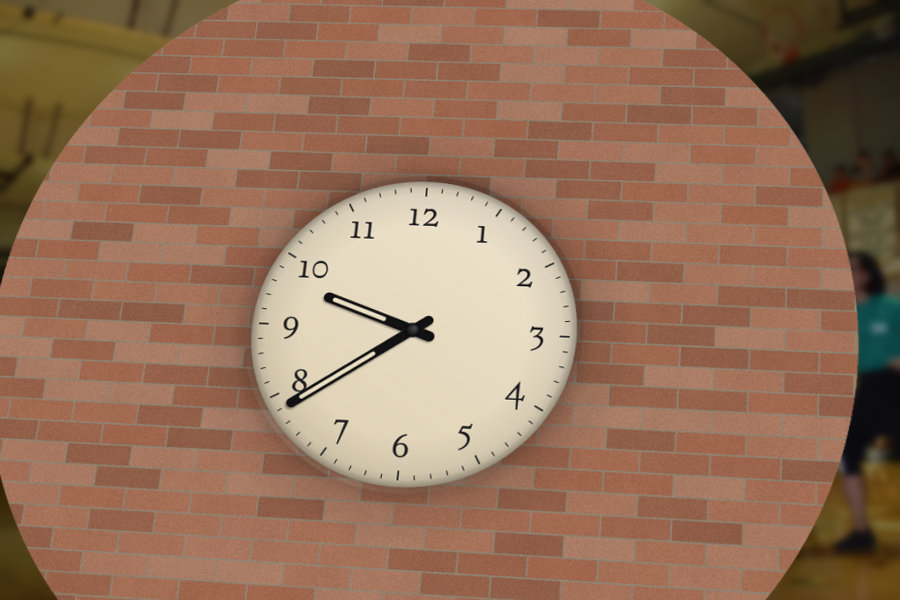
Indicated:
9 h 39 min
